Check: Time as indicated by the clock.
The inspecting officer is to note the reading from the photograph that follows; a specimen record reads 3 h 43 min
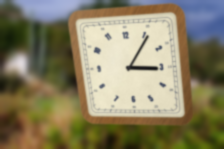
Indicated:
3 h 06 min
